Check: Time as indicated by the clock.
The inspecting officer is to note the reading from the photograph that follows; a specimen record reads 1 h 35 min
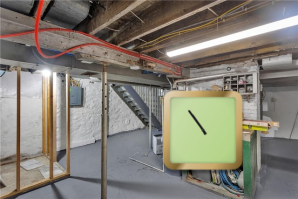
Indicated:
10 h 54 min
